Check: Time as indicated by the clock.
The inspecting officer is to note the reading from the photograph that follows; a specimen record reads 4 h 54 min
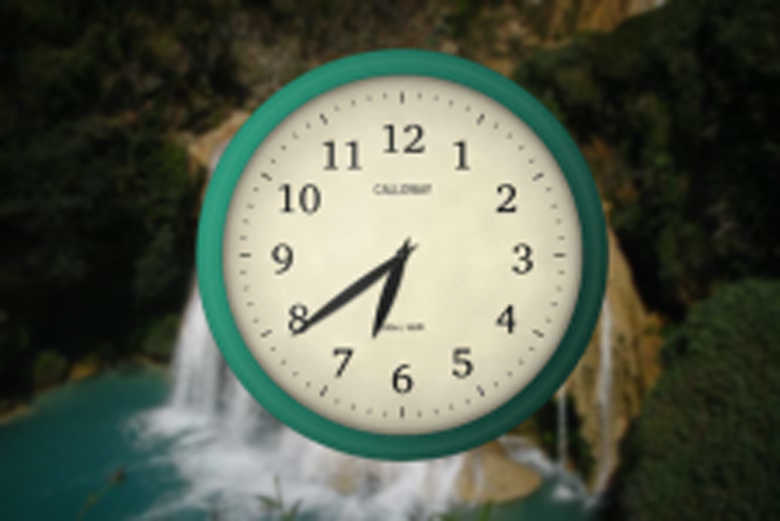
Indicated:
6 h 39 min
